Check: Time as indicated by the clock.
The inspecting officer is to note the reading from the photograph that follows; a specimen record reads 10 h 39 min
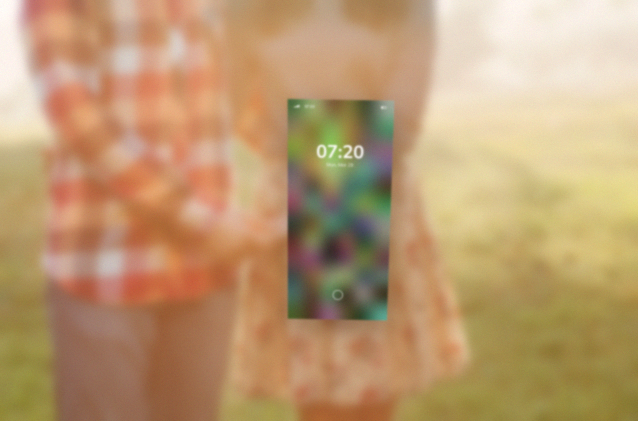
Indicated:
7 h 20 min
